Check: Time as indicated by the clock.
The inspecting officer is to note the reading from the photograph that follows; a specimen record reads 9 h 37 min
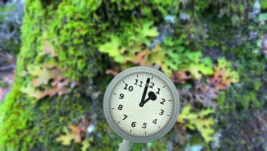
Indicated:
12 h 59 min
